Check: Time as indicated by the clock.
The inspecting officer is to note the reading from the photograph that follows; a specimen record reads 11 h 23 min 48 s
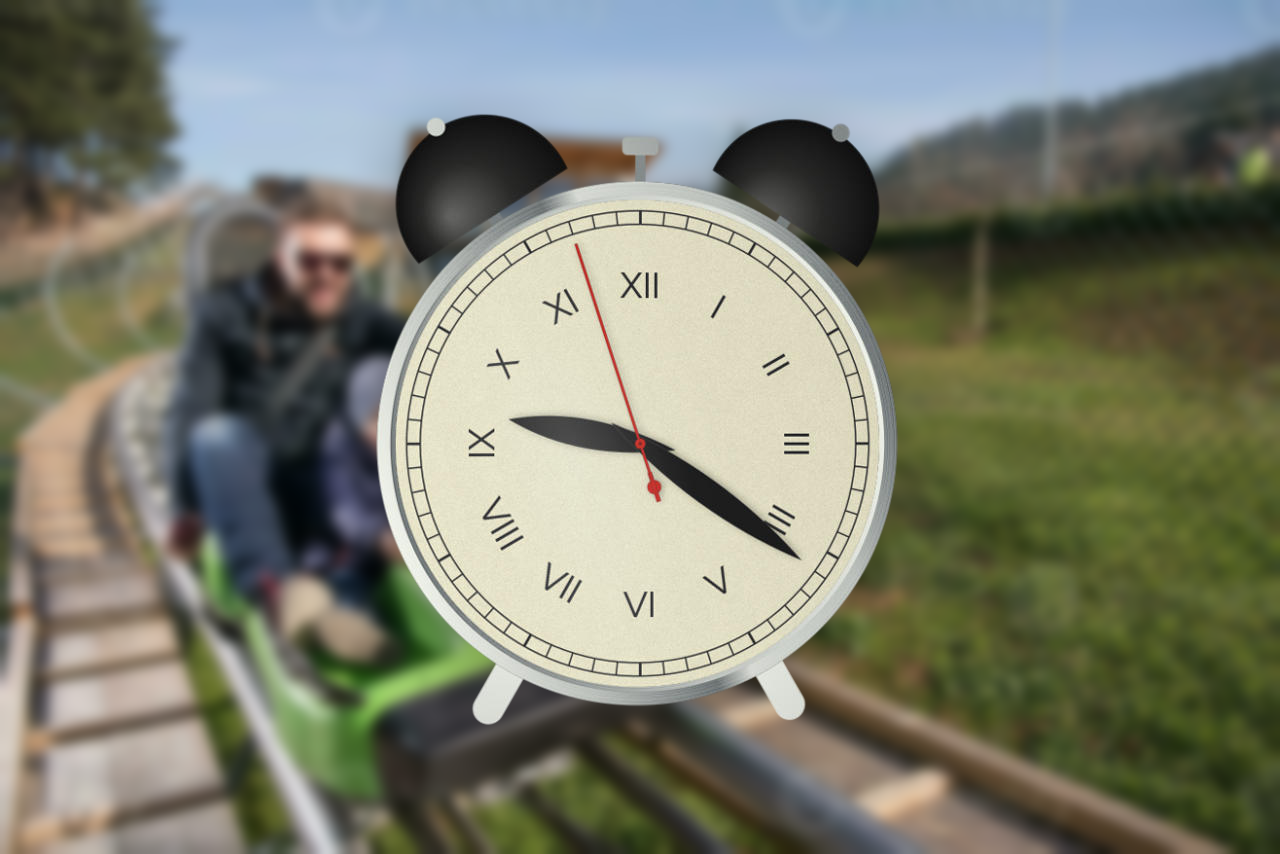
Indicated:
9 h 20 min 57 s
